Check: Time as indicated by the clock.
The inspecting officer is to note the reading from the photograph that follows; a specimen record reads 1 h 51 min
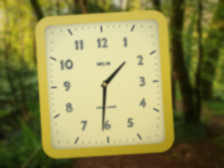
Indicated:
1 h 31 min
